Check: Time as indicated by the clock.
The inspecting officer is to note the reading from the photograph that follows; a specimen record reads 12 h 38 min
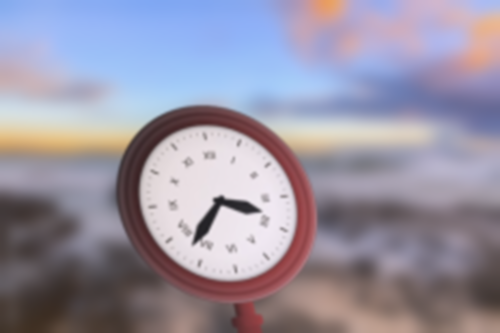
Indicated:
3 h 37 min
